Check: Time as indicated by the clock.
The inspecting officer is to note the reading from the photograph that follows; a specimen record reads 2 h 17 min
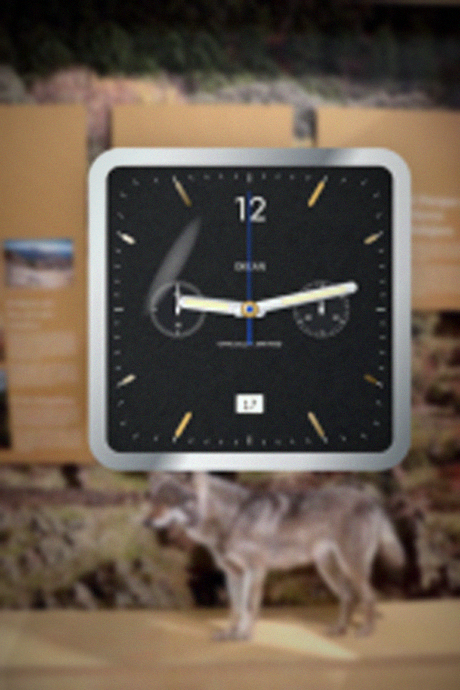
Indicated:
9 h 13 min
